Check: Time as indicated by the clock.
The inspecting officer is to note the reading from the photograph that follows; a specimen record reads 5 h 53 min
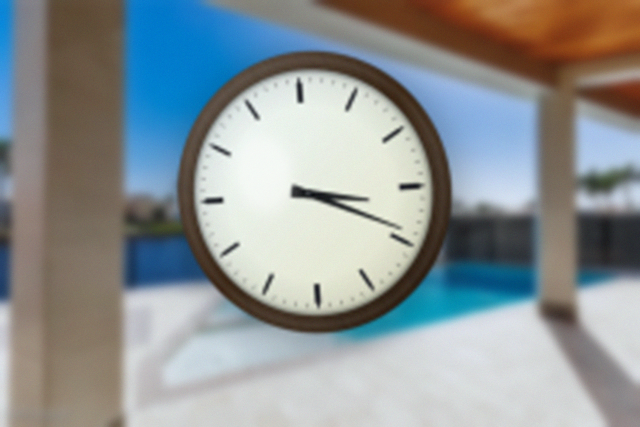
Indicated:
3 h 19 min
